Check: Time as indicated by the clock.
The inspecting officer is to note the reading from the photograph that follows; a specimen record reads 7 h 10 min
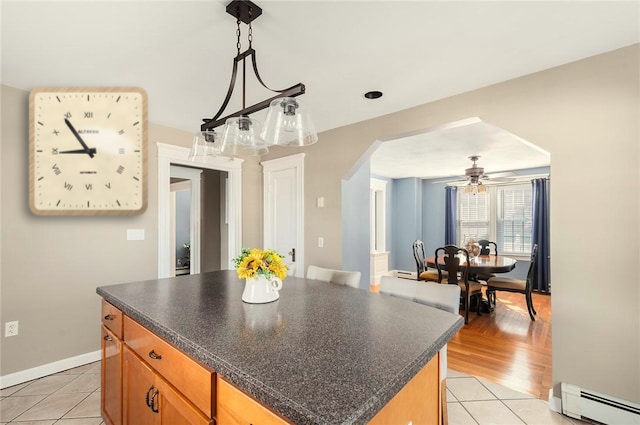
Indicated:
8 h 54 min
